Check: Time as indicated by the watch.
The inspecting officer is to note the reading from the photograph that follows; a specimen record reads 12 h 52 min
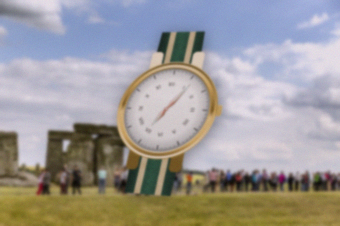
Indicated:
7 h 06 min
